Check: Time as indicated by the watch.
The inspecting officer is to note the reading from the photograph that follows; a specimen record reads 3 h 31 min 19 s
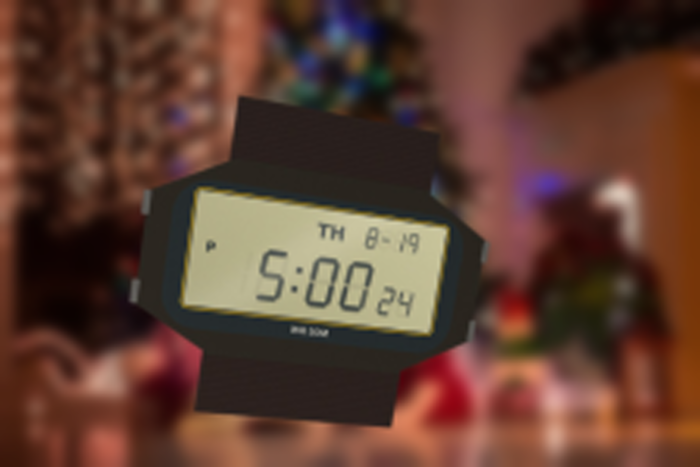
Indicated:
5 h 00 min 24 s
